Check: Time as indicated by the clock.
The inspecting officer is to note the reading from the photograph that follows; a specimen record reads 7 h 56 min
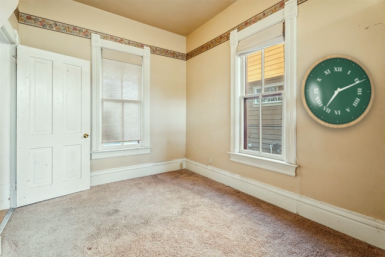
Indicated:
7 h 11 min
